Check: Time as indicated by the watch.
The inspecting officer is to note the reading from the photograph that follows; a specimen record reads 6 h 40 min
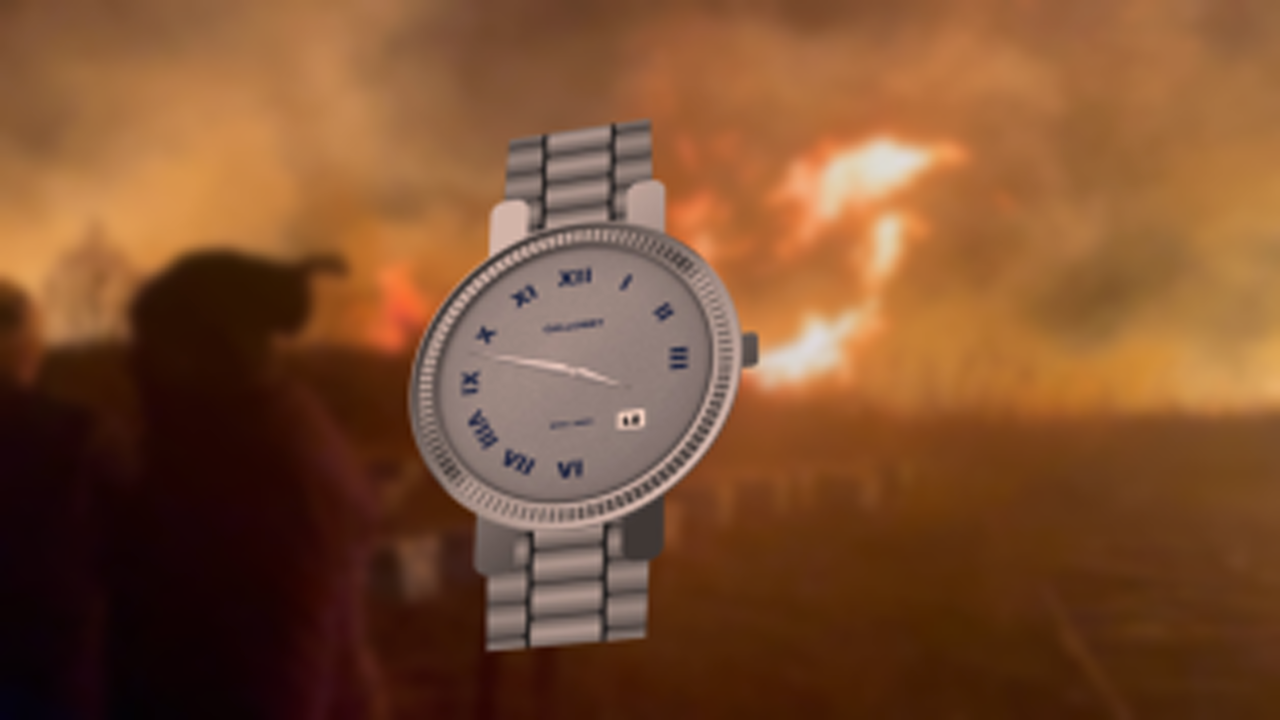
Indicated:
3 h 48 min
